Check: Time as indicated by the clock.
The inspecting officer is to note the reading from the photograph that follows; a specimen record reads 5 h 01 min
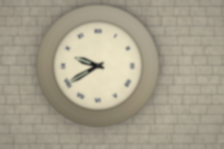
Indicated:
9 h 40 min
